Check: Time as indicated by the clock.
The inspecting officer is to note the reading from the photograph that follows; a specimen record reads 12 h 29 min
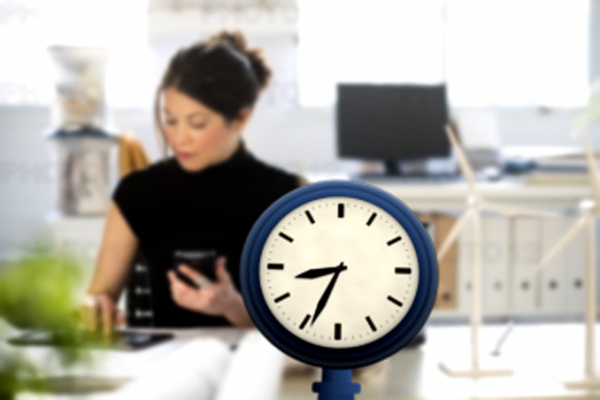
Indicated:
8 h 34 min
